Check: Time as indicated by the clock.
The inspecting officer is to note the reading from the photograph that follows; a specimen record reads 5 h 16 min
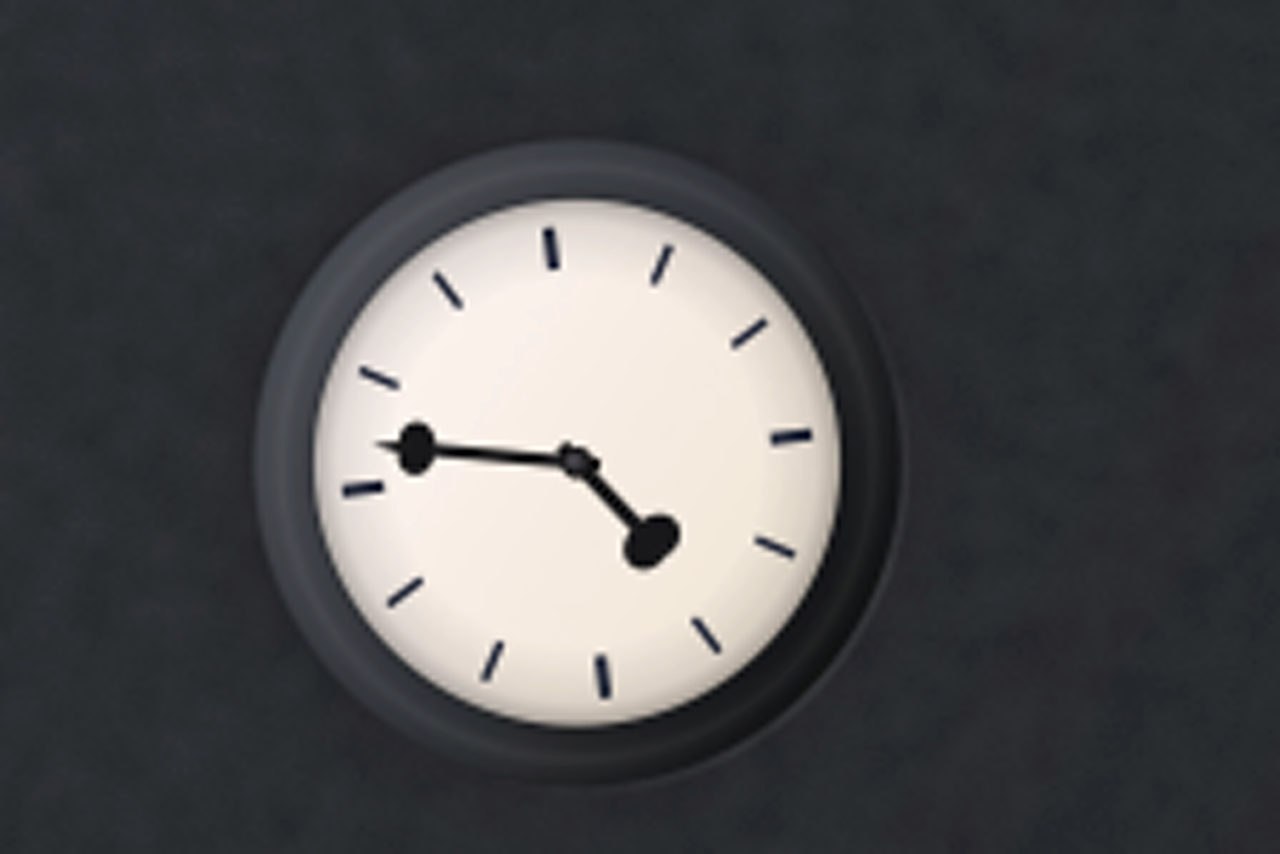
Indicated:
4 h 47 min
